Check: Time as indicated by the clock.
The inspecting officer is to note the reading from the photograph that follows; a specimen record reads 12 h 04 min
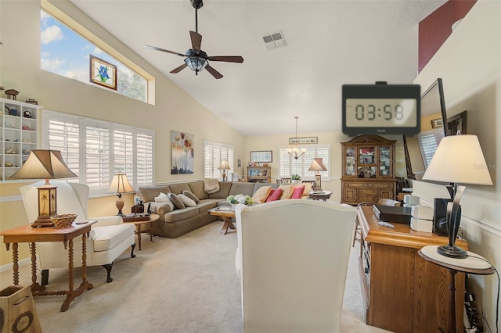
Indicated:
3 h 58 min
